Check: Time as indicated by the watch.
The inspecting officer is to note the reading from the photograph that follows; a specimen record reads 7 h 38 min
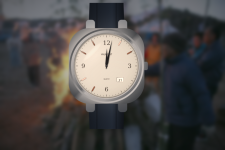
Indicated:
12 h 02 min
